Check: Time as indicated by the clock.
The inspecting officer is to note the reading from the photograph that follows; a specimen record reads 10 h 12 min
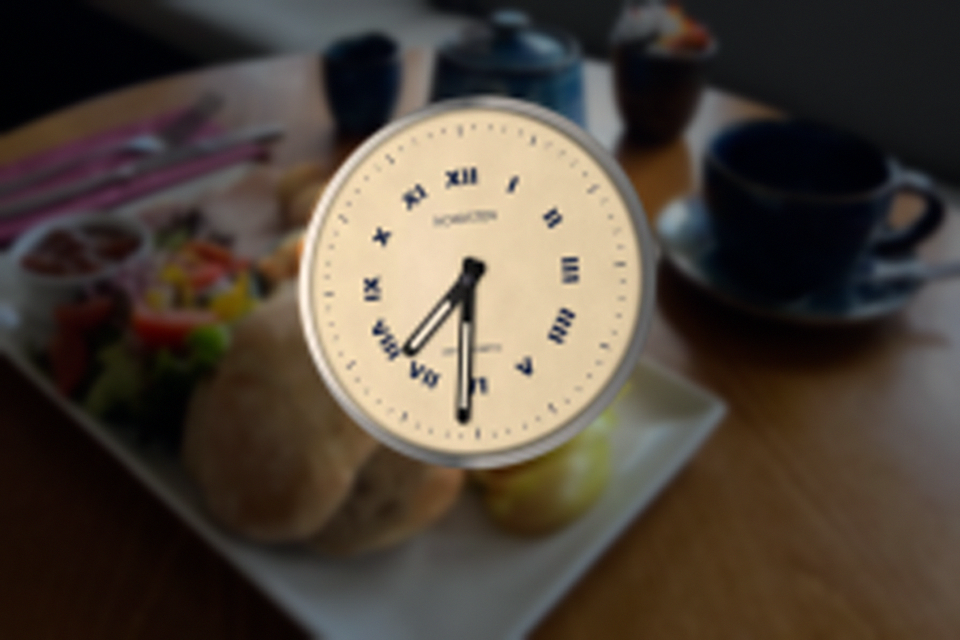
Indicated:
7 h 31 min
